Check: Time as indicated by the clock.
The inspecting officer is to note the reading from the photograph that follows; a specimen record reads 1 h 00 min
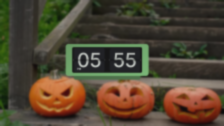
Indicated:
5 h 55 min
